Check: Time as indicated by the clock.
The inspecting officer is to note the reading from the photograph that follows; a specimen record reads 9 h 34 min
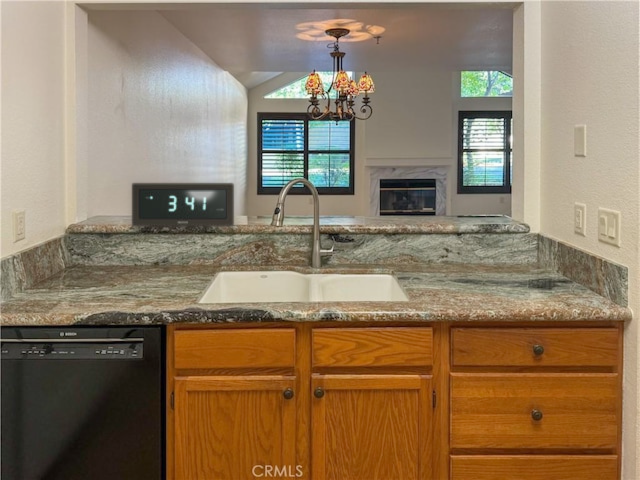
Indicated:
3 h 41 min
